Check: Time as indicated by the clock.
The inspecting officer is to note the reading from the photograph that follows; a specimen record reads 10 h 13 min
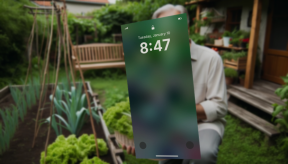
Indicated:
8 h 47 min
